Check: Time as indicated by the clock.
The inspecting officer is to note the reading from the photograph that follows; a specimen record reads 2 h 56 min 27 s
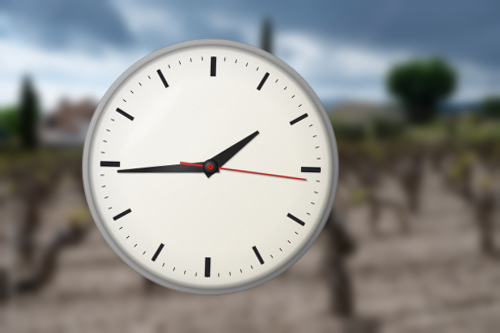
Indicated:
1 h 44 min 16 s
